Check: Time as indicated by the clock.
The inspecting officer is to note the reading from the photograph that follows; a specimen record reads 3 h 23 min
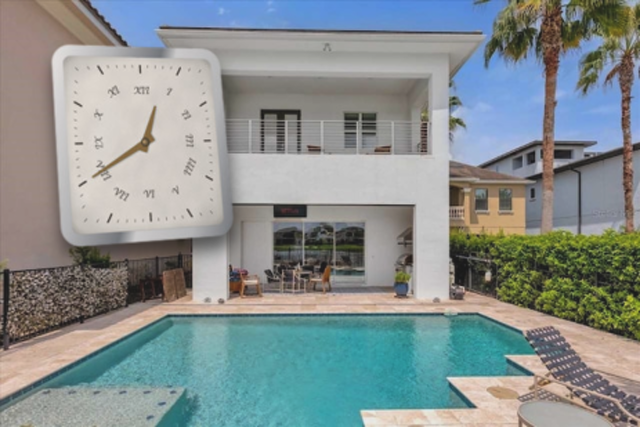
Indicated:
12 h 40 min
